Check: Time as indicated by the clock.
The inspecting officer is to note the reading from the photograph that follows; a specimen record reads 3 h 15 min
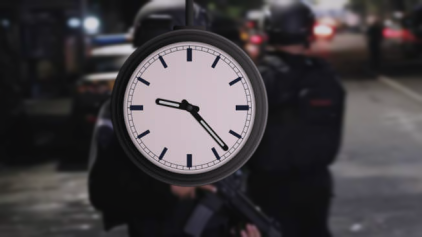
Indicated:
9 h 23 min
